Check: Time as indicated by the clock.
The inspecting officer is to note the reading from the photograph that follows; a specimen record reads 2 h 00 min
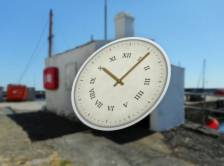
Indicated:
10 h 06 min
